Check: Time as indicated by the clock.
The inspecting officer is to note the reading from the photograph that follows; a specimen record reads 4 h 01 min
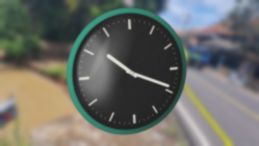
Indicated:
10 h 19 min
